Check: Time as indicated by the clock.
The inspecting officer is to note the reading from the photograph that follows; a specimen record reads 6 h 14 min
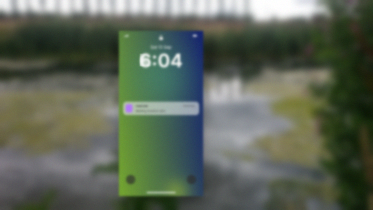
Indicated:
6 h 04 min
